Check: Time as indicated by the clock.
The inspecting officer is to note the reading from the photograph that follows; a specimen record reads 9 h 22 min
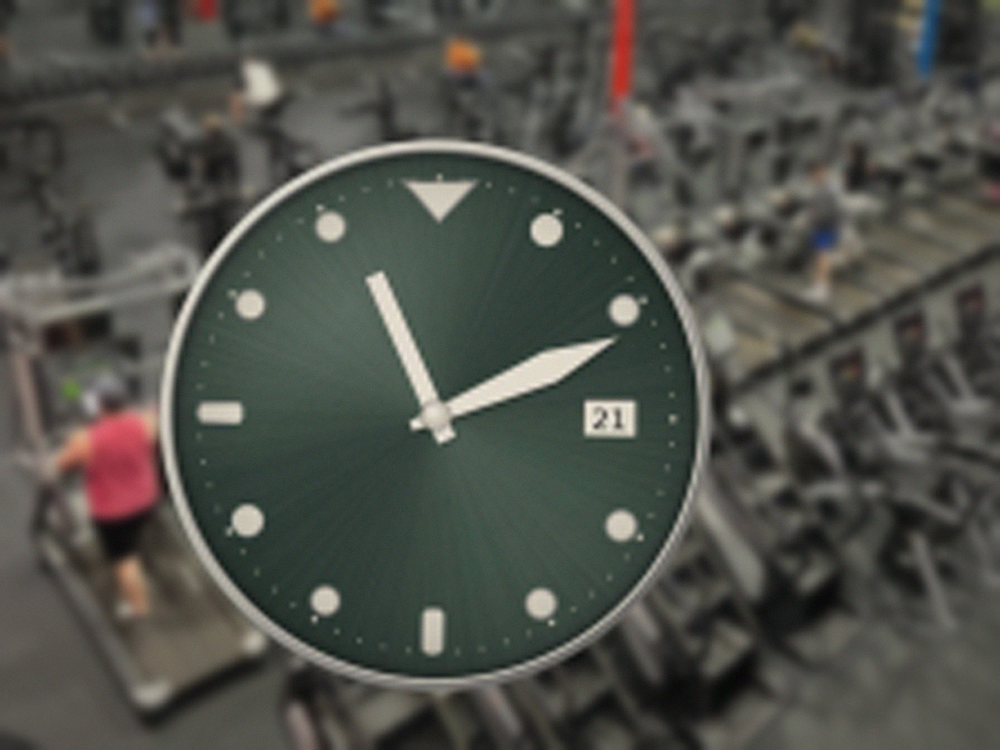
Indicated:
11 h 11 min
